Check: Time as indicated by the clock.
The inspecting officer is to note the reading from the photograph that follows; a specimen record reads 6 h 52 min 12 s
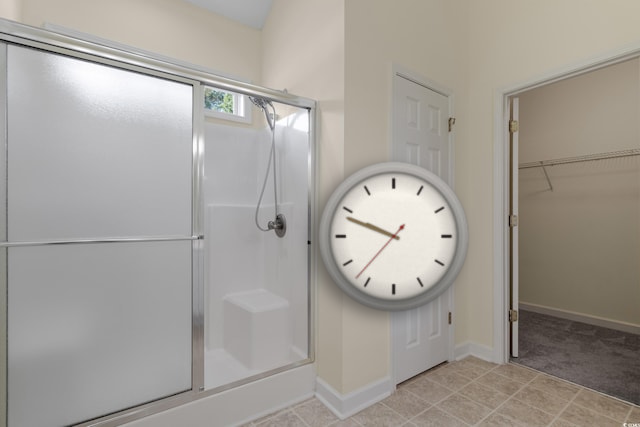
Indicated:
9 h 48 min 37 s
